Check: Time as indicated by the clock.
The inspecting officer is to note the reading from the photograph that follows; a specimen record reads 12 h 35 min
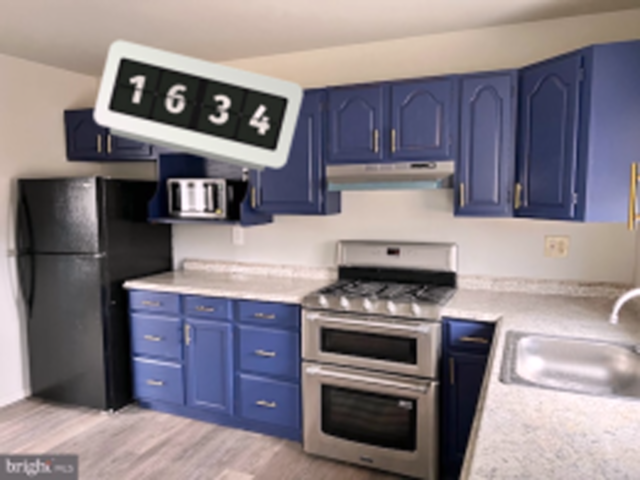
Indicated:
16 h 34 min
